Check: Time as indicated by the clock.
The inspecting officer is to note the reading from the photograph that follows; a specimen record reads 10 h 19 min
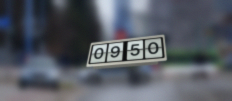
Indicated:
9 h 50 min
